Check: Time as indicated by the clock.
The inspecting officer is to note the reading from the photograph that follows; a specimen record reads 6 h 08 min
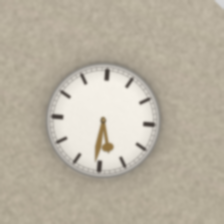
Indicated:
5 h 31 min
